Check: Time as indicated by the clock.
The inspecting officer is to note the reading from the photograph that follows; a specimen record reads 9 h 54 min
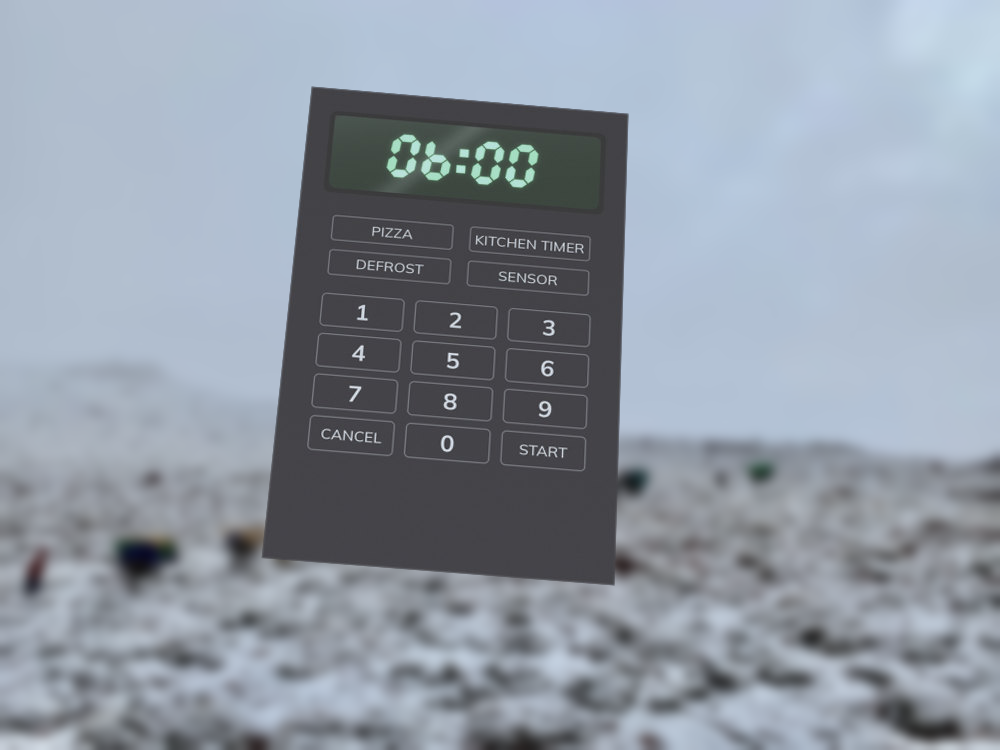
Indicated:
6 h 00 min
